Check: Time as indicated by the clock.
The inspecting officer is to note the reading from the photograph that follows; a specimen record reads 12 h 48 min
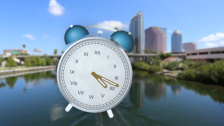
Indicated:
4 h 18 min
